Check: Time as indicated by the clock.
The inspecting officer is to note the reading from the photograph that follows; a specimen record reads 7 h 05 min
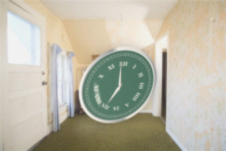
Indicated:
6 h 59 min
